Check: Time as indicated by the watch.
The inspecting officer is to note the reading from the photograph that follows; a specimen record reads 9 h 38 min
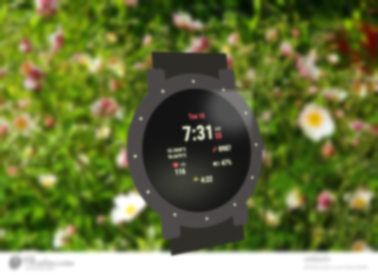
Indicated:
7 h 31 min
